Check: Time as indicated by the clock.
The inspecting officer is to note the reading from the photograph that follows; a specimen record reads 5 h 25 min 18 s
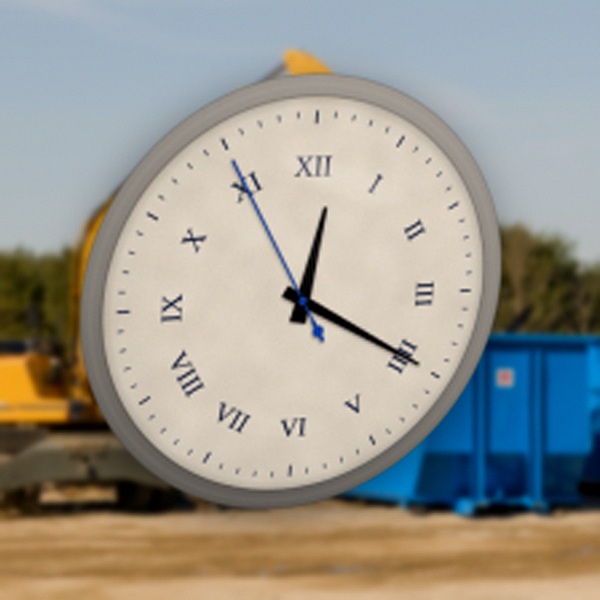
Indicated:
12 h 19 min 55 s
